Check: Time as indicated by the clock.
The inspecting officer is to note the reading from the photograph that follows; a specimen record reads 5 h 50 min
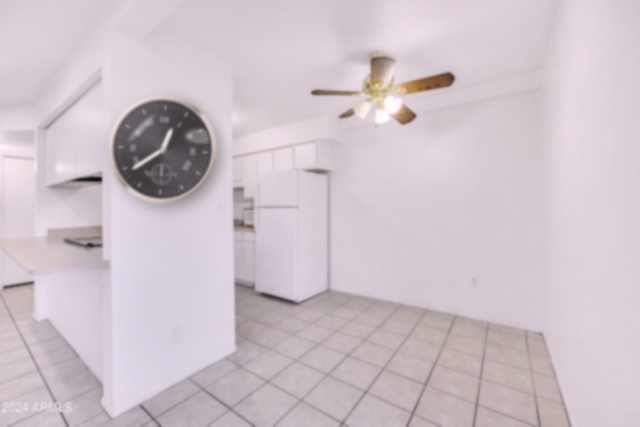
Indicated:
12 h 39 min
